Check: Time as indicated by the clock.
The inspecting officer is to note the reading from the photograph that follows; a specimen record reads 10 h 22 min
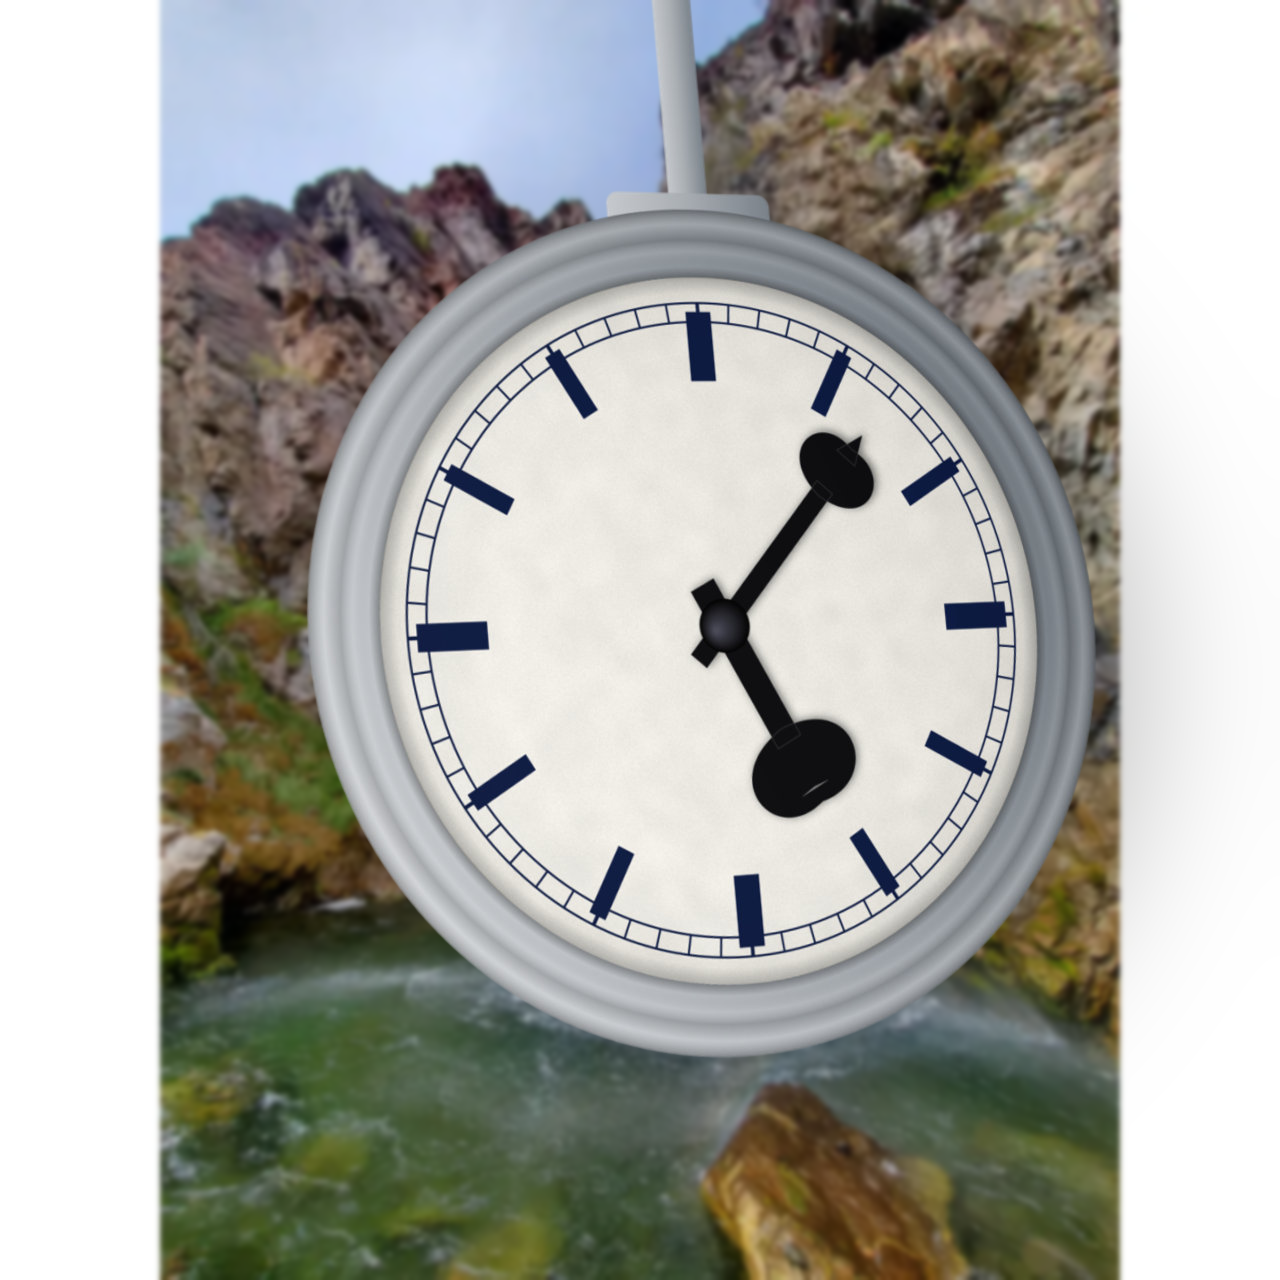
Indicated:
5 h 07 min
